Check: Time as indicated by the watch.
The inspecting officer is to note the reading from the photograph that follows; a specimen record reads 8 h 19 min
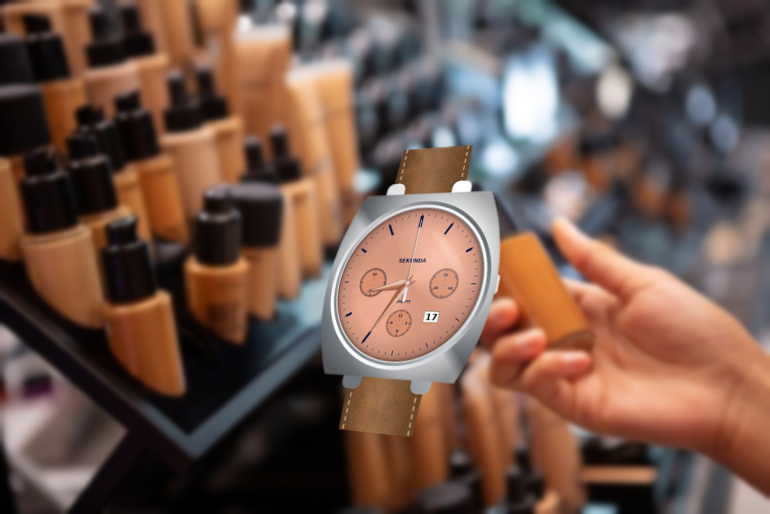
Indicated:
8 h 35 min
